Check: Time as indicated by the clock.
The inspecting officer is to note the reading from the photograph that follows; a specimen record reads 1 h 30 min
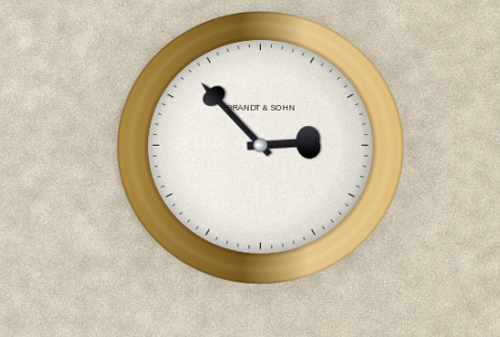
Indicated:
2 h 53 min
